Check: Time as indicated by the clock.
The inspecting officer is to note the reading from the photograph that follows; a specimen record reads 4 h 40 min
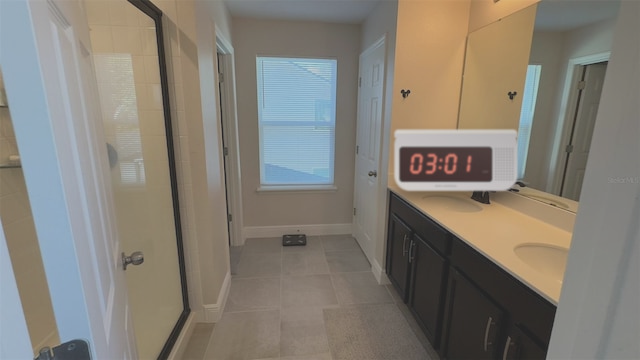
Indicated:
3 h 01 min
